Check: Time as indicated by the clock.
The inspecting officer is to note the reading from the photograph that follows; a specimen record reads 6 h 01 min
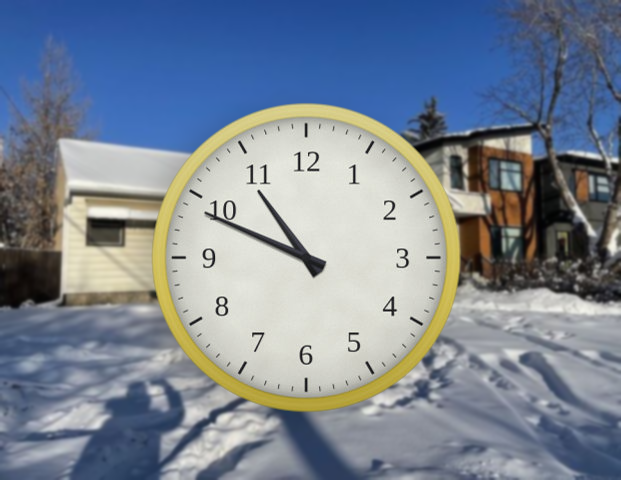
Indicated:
10 h 49 min
